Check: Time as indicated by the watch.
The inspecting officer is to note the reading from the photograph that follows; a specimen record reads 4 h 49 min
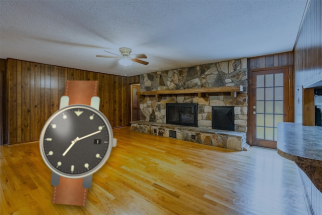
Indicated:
7 h 11 min
